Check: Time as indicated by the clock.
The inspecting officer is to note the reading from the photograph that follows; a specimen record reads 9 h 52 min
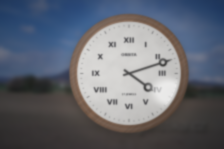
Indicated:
4 h 12 min
